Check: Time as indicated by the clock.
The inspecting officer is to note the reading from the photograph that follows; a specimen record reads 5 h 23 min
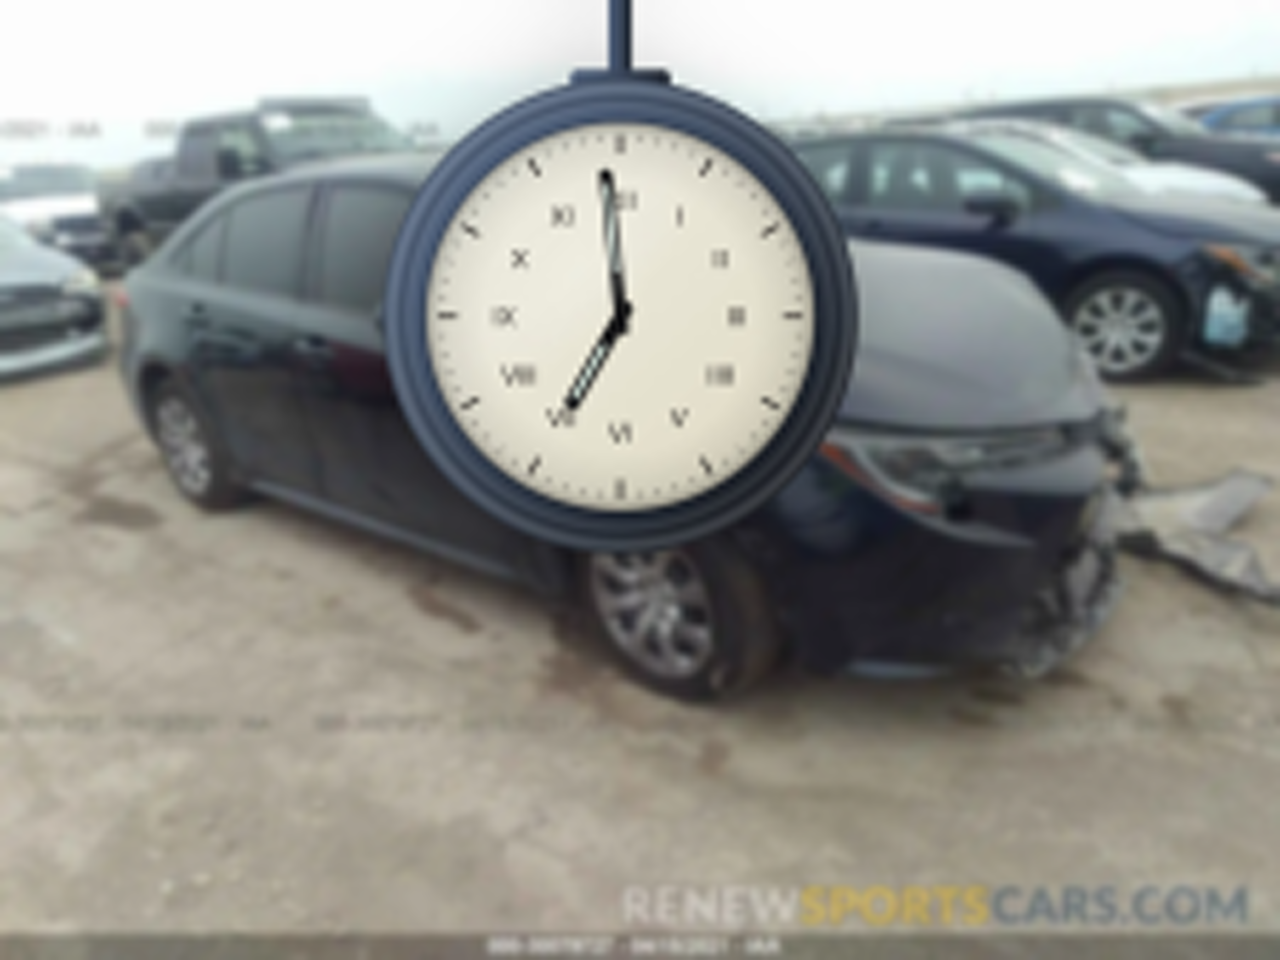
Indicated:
6 h 59 min
